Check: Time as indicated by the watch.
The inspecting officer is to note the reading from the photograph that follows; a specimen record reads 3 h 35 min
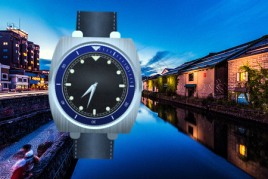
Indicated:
7 h 33 min
